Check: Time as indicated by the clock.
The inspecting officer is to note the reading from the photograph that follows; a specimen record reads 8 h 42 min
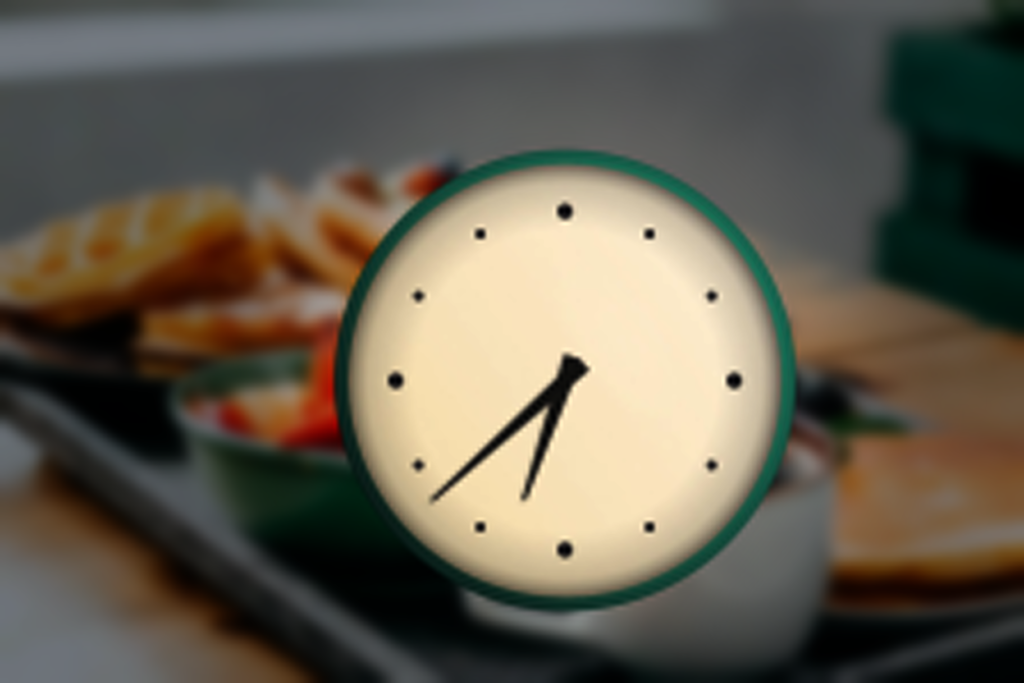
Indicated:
6 h 38 min
